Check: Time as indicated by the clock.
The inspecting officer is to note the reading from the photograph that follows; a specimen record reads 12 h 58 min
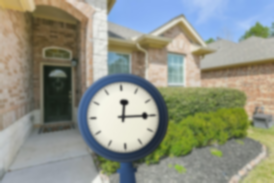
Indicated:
12 h 15 min
